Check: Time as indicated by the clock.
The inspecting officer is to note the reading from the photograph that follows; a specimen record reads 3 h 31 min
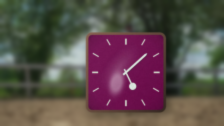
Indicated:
5 h 08 min
